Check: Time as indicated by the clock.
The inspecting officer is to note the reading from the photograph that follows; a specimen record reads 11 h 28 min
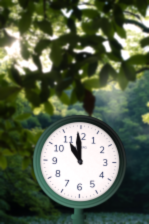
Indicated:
10 h 59 min
